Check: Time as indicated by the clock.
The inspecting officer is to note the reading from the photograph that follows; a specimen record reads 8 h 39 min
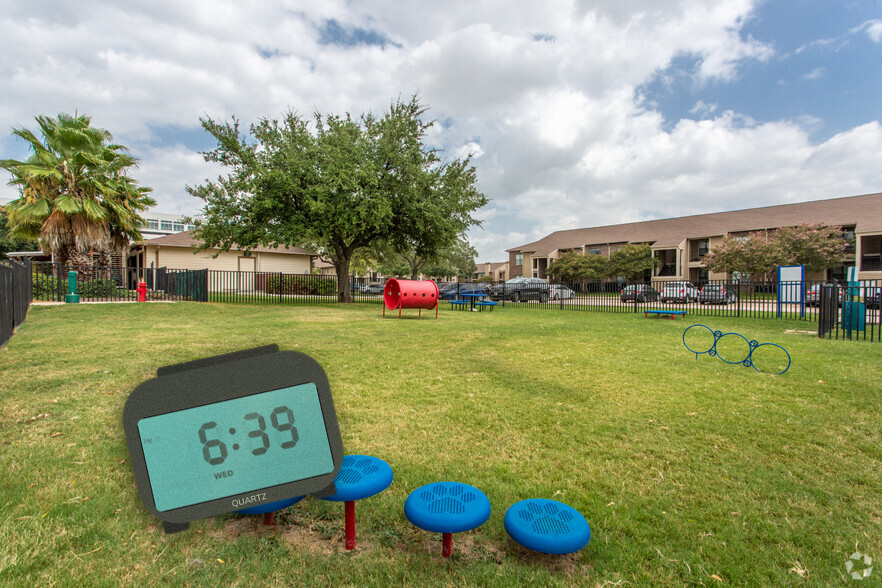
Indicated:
6 h 39 min
